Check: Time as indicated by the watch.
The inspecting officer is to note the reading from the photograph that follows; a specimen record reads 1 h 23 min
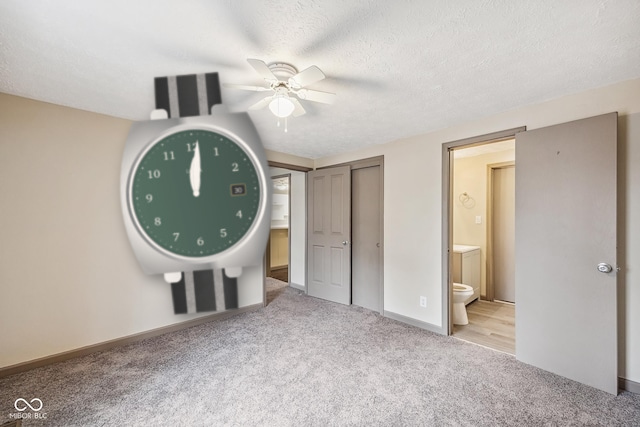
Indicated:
12 h 01 min
